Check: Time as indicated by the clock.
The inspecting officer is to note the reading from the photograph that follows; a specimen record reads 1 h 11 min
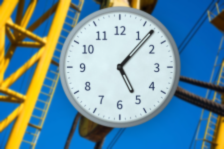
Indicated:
5 h 07 min
